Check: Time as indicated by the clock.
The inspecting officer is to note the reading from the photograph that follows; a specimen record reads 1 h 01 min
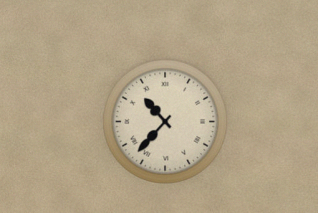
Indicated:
10 h 37 min
